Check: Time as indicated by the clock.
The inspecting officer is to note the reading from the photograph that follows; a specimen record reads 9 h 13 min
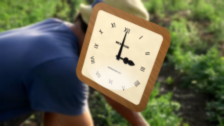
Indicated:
3 h 00 min
